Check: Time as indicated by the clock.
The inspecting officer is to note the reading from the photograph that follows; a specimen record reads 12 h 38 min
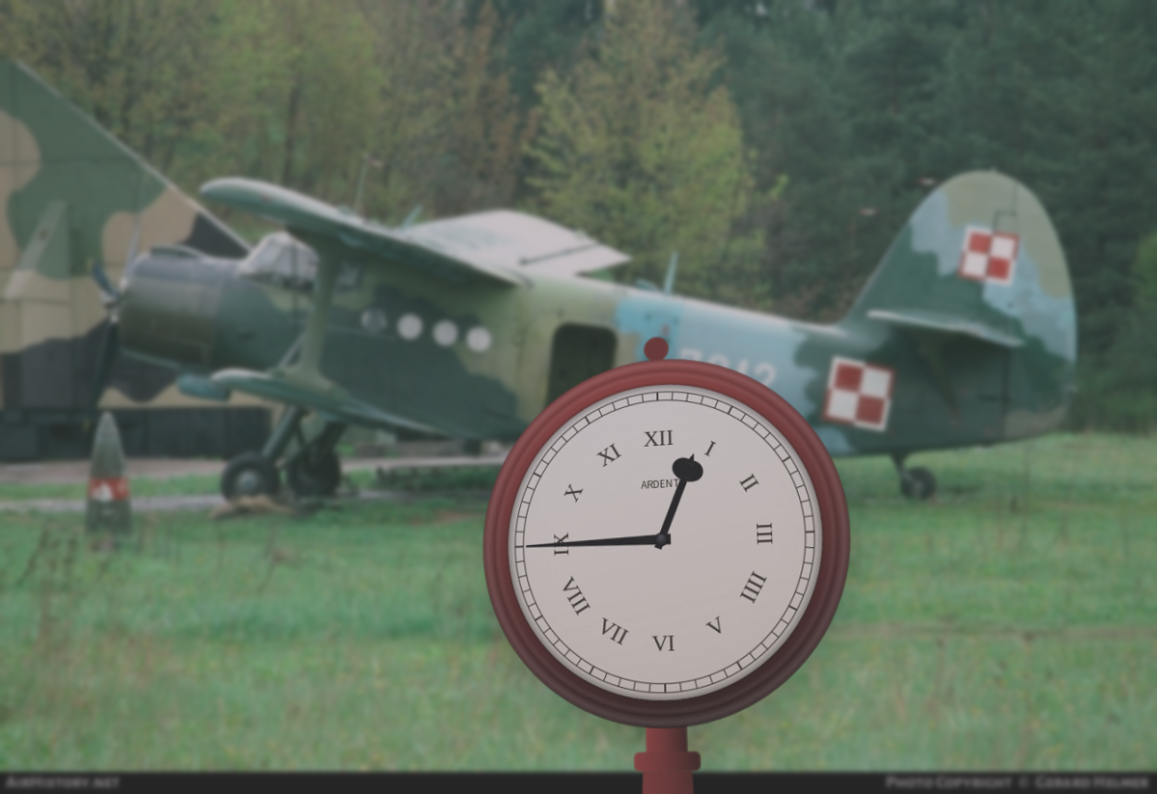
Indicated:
12 h 45 min
